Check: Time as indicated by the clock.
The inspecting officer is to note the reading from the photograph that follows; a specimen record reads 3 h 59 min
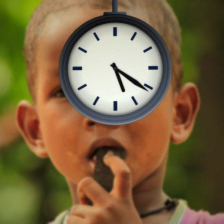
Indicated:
5 h 21 min
